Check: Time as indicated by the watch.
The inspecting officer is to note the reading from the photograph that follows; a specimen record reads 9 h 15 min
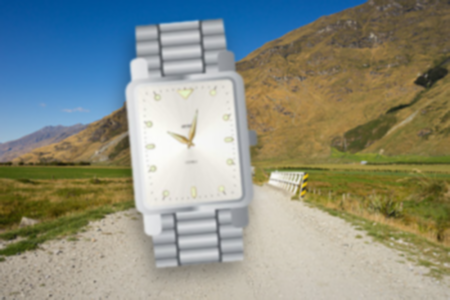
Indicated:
10 h 03 min
